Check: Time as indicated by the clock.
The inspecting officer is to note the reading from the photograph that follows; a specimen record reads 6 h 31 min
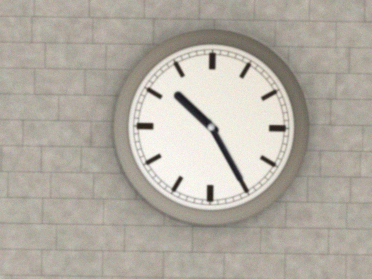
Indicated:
10 h 25 min
